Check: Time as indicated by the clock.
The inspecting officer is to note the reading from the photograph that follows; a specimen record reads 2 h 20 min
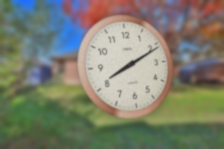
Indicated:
8 h 11 min
